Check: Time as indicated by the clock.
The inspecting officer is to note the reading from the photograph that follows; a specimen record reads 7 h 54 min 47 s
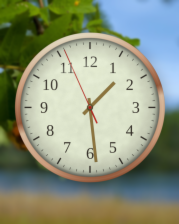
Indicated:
1 h 28 min 56 s
